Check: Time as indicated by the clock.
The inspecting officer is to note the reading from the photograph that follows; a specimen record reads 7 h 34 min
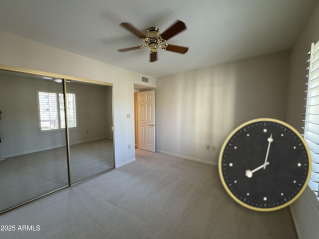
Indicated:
8 h 02 min
